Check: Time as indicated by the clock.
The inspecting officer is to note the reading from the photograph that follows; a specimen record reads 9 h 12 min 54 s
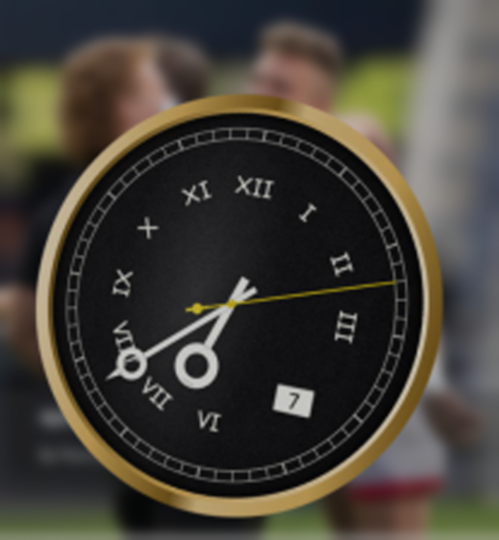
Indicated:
6 h 38 min 12 s
